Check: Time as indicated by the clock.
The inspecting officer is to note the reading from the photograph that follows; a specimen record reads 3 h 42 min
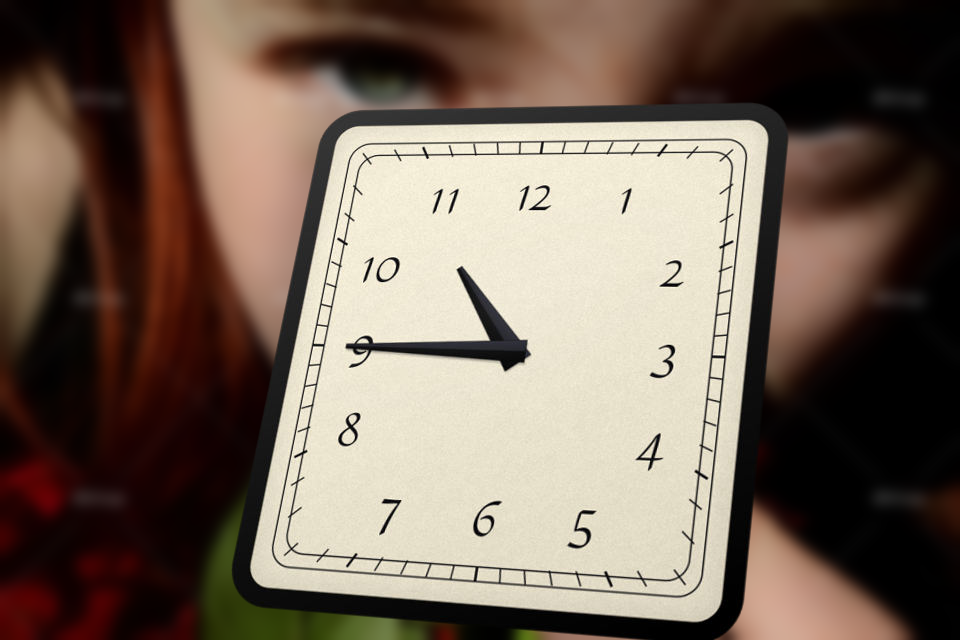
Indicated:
10 h 45 min
